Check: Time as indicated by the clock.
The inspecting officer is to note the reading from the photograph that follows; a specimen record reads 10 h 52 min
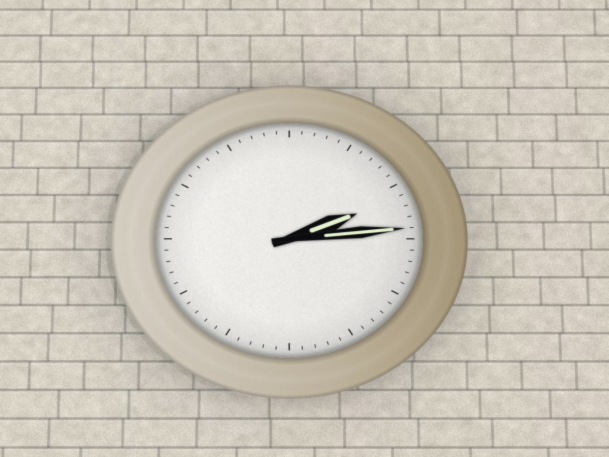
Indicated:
2 h 14 min
